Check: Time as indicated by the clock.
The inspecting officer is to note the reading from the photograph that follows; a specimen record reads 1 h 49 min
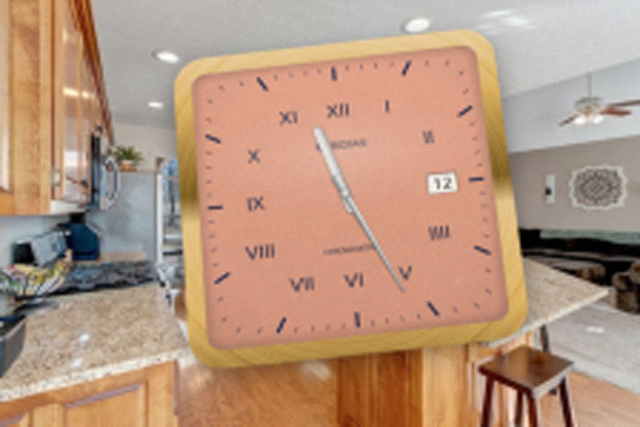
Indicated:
11 h 26 min
